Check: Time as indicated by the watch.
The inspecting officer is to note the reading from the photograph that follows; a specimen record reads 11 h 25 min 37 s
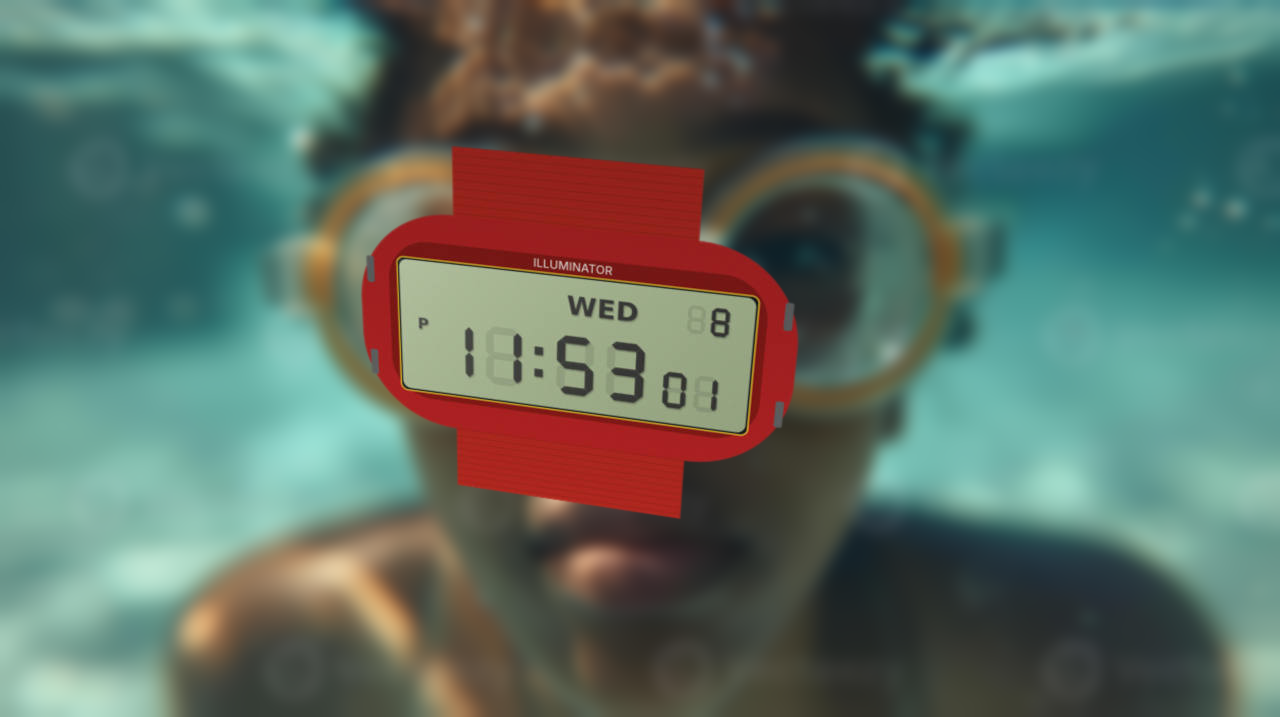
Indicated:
11 h 53 min 01 s
